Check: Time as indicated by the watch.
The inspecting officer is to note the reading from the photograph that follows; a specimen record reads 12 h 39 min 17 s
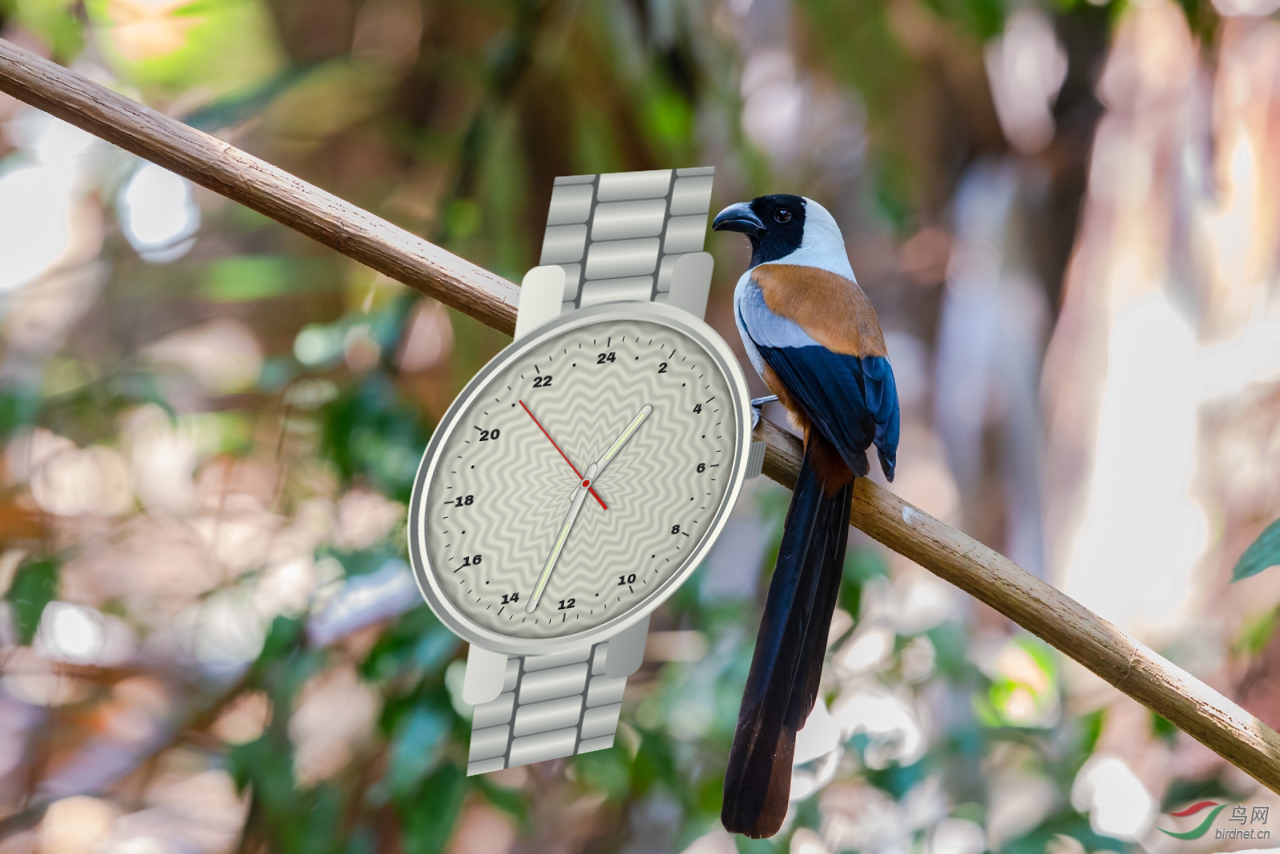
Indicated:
2 h 32 min 53 s
